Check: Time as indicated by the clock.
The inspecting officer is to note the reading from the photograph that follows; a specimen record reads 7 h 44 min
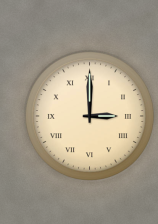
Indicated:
3 h 00 min
